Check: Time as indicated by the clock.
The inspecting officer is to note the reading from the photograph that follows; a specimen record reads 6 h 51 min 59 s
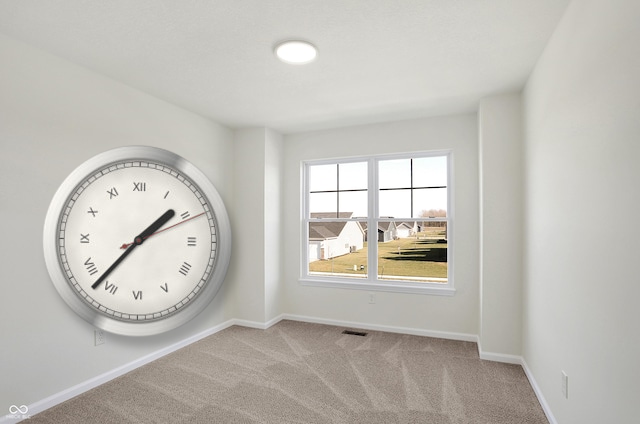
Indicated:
1 h 37 min 11 s
